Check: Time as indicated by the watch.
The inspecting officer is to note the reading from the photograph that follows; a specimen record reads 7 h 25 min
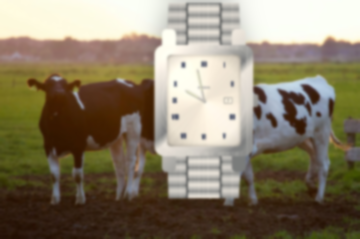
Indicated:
9 h 58 min
